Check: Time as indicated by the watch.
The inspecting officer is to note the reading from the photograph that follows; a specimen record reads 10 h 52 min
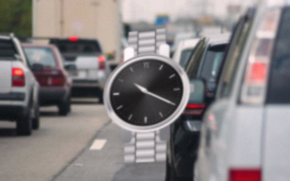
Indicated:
10 h 20 min
